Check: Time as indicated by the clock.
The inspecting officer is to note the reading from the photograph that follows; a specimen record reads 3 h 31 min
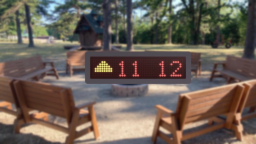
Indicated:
11 h 12 min
